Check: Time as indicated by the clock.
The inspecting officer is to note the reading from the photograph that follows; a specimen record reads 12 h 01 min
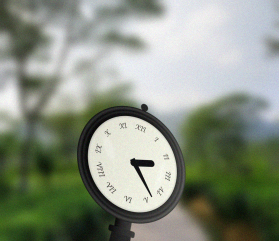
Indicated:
2 h 23 min
